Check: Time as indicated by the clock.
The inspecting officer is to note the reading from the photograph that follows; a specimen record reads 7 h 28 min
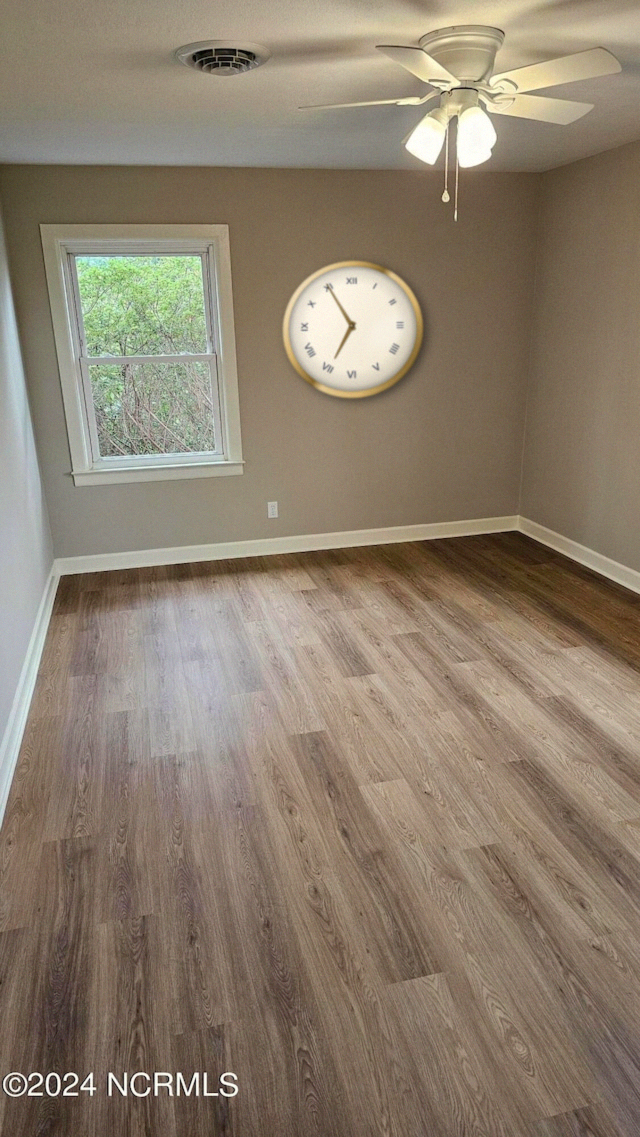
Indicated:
6 h 55 min
